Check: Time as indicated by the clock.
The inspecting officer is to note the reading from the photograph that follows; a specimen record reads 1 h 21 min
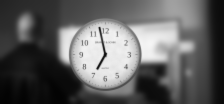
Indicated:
6 h 58 min
